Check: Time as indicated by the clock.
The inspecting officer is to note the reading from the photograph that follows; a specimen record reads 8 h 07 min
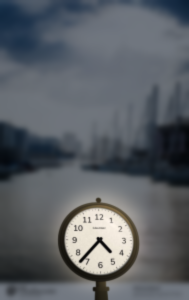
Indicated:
4 h 37 min
